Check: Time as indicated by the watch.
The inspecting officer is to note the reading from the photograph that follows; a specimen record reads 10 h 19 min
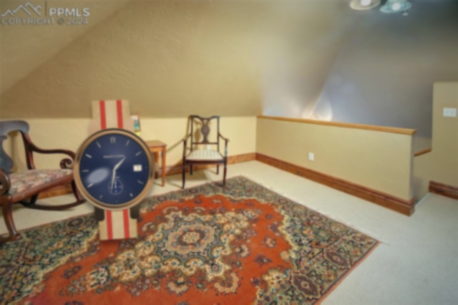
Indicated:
1 h 32 min
